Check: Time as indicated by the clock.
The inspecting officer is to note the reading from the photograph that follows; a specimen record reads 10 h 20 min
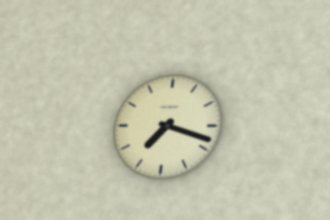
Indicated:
7 h 18 min
